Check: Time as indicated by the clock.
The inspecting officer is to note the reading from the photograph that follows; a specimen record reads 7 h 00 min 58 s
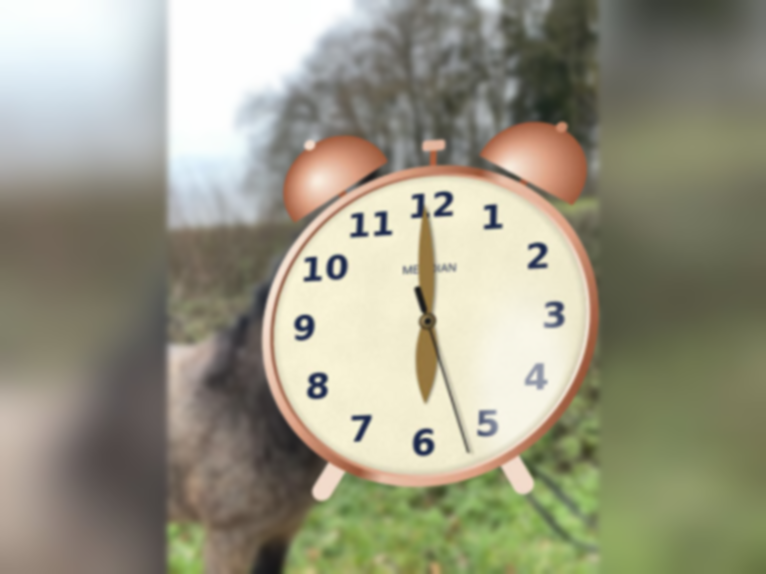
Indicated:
5 h 59 min 27 s
